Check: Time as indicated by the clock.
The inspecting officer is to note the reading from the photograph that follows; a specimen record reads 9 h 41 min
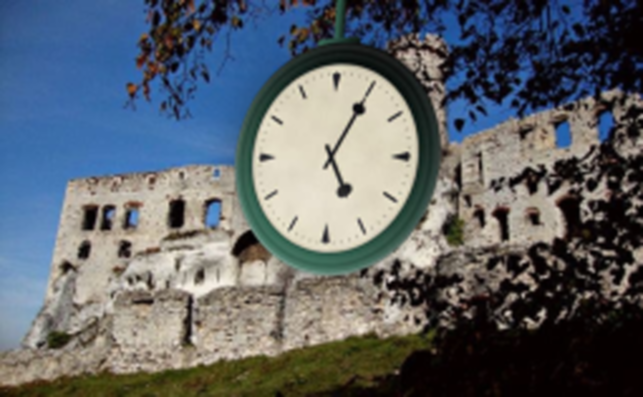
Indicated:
5 h 05 min
